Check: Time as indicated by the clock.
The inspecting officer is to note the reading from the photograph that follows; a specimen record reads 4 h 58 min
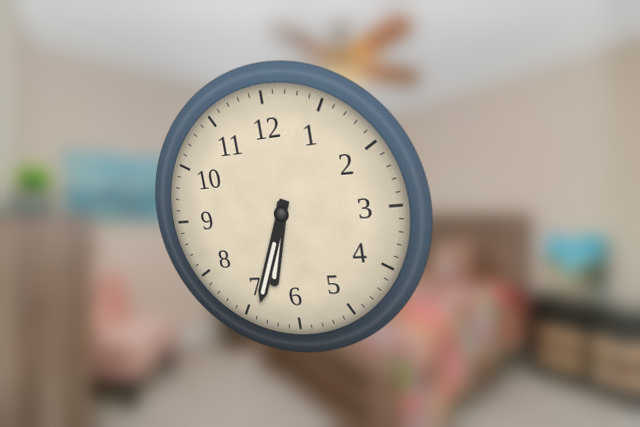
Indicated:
6 h 34 min
